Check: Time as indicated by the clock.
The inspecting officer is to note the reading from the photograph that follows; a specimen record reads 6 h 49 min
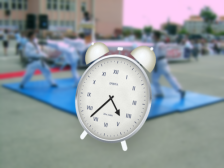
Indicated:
4 h 37 min
